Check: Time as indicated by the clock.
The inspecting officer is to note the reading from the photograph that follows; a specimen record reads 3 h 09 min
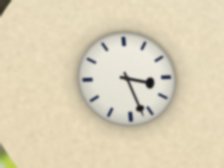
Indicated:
3 h 27 min
